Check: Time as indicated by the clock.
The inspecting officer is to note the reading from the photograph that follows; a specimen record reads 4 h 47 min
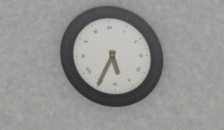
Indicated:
5 h 35 min
